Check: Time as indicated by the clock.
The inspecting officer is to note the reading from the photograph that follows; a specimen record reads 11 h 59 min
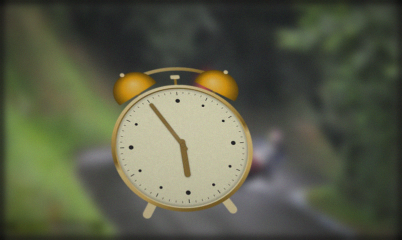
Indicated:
5 h 55 min
